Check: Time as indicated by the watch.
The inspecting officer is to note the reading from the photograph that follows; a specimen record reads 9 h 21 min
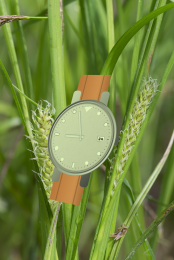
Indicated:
8 h 57 min
